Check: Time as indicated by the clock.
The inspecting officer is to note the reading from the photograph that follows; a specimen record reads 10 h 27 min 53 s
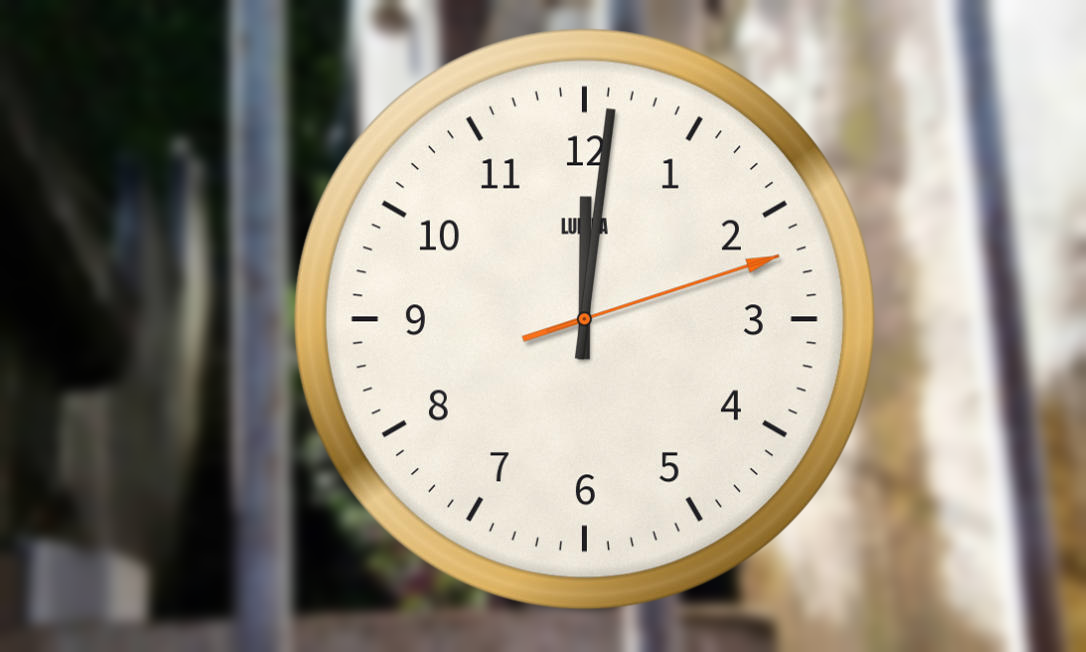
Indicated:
12 h 01 min 12 s
